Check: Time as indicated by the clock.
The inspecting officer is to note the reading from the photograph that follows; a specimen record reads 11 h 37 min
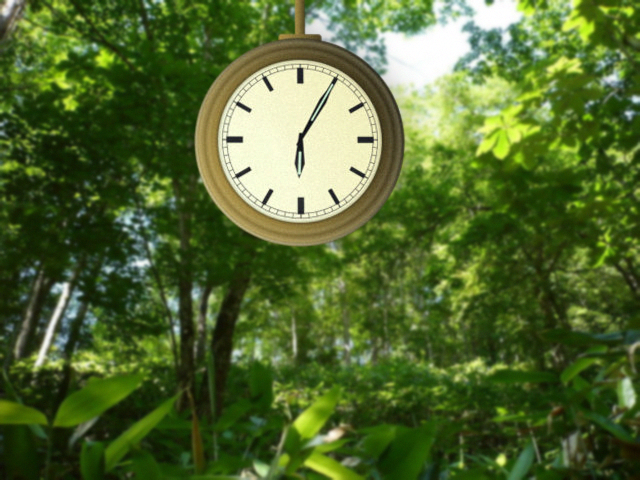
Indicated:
6 h 05 min
